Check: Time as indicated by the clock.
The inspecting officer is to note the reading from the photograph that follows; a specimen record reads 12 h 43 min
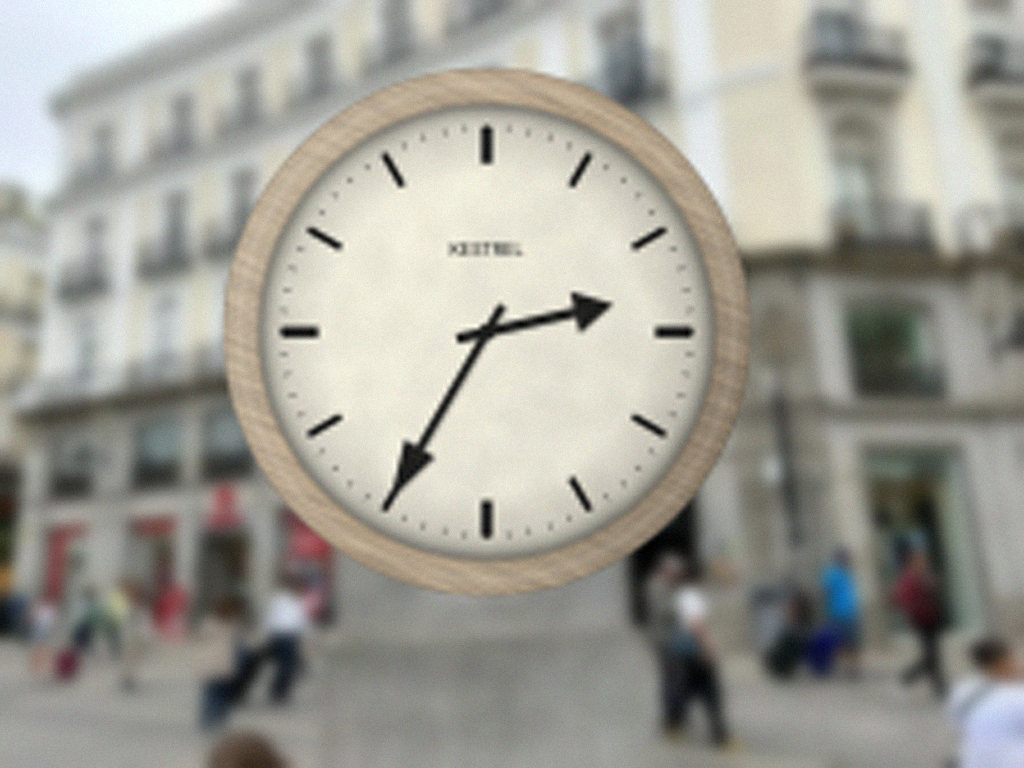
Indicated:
2 h 35 min
